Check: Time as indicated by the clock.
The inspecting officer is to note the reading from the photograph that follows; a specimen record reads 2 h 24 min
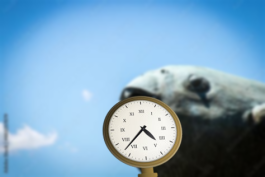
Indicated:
4 h 37 min
